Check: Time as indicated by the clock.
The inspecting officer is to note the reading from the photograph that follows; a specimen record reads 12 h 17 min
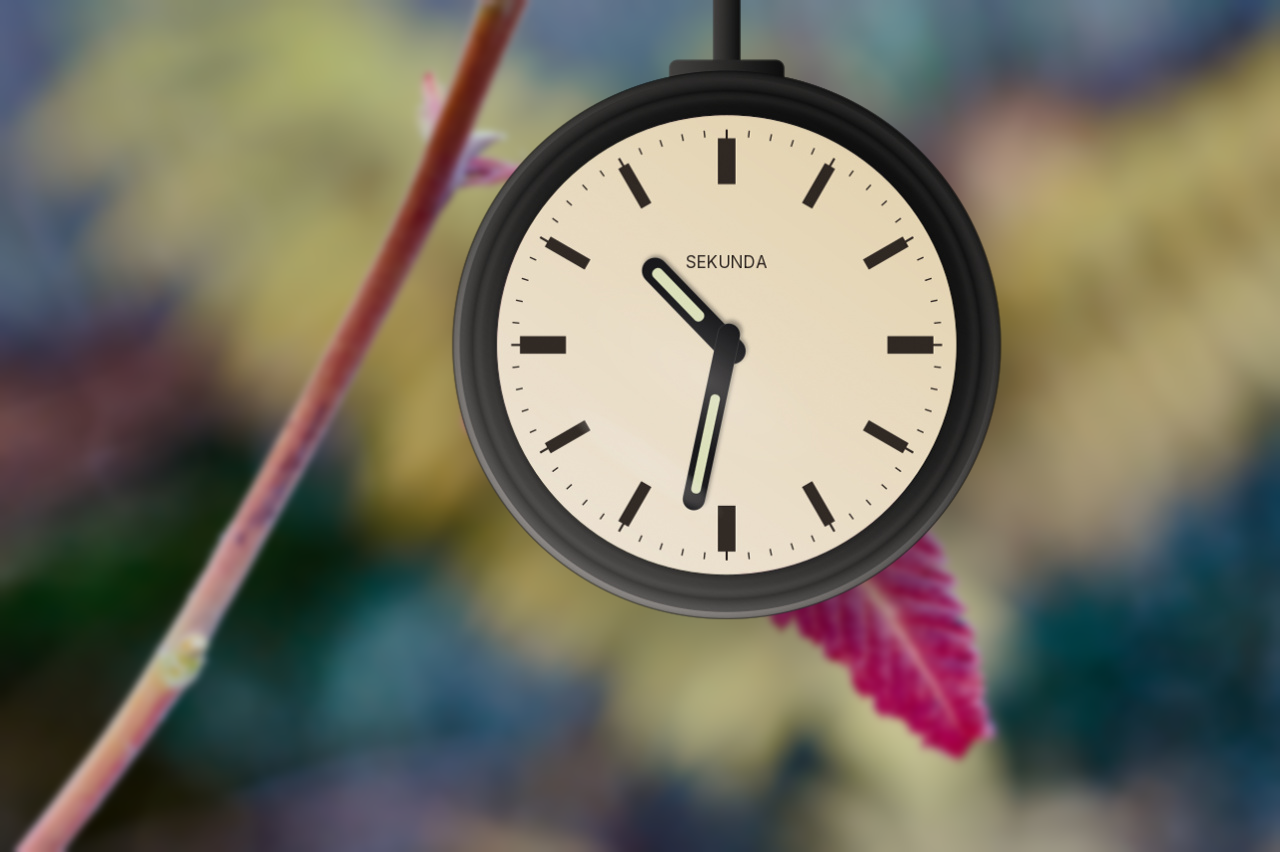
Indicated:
10 h 32 min
